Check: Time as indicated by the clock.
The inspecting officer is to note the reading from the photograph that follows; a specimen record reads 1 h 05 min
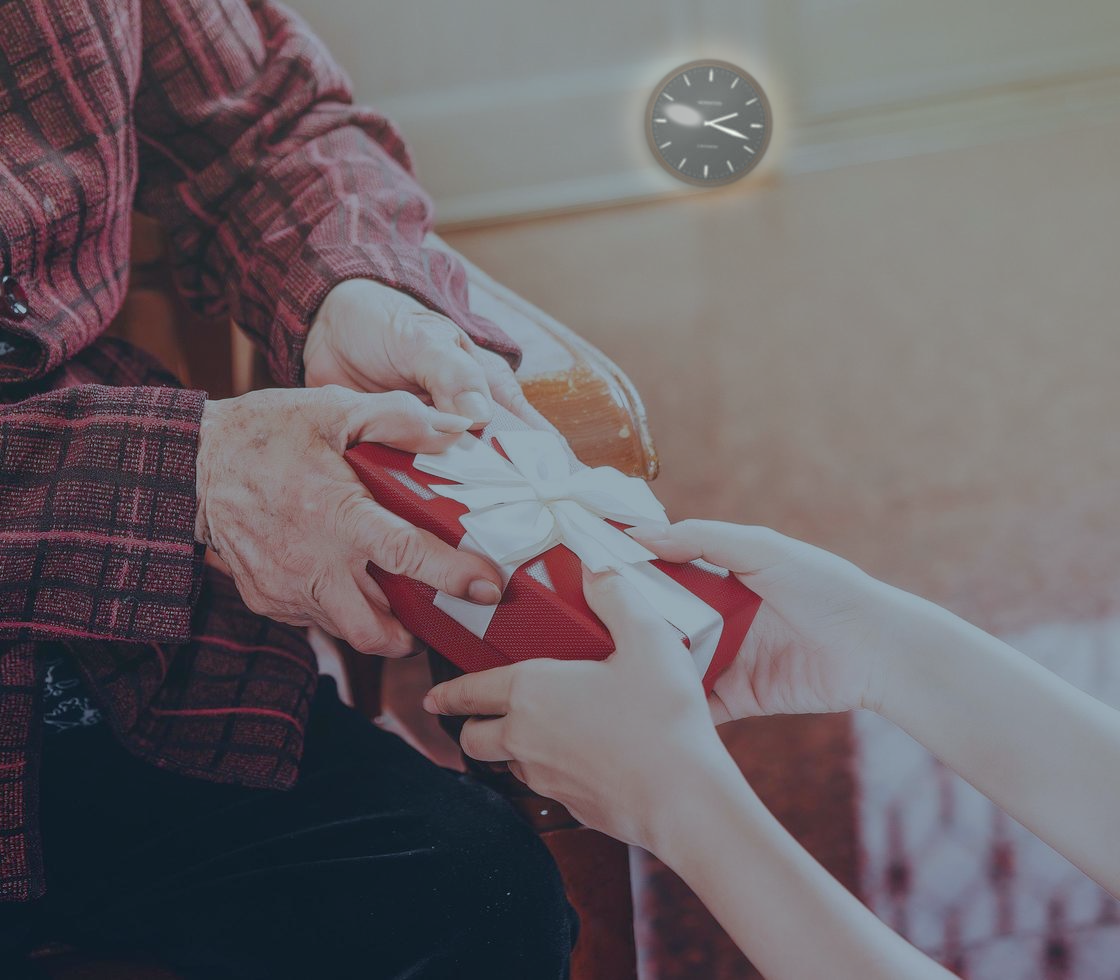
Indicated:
2 h 18 min
